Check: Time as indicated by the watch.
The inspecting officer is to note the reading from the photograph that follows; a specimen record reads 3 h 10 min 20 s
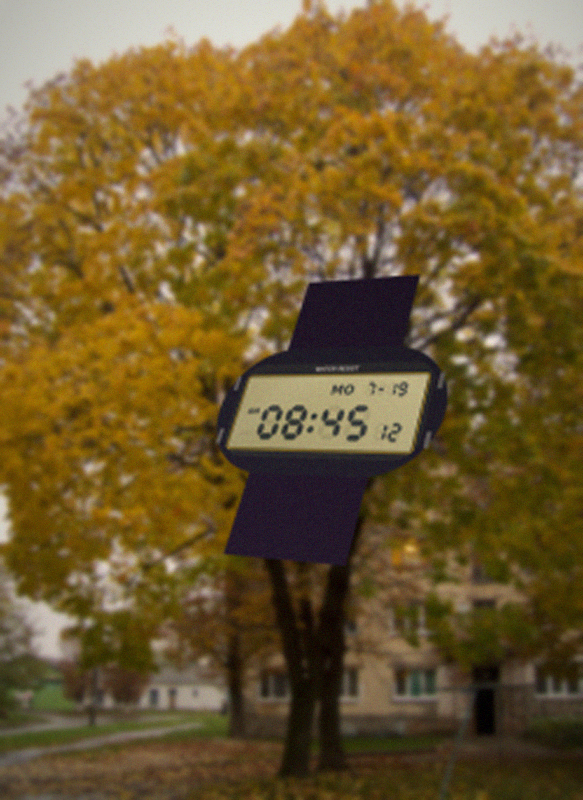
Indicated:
8 h 45 min 12 s
